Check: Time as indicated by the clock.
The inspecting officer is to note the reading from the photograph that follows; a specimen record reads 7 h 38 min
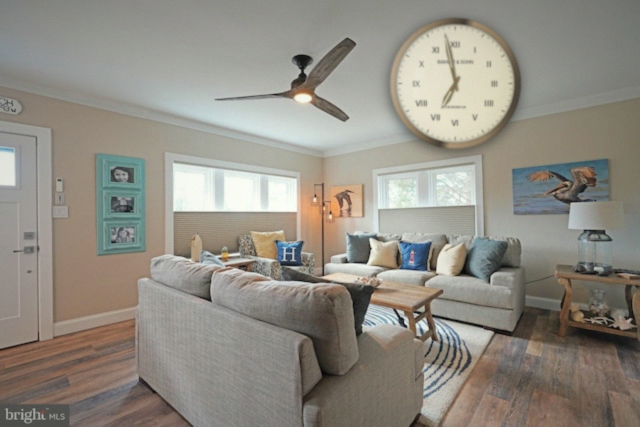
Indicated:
6 h 58 min
